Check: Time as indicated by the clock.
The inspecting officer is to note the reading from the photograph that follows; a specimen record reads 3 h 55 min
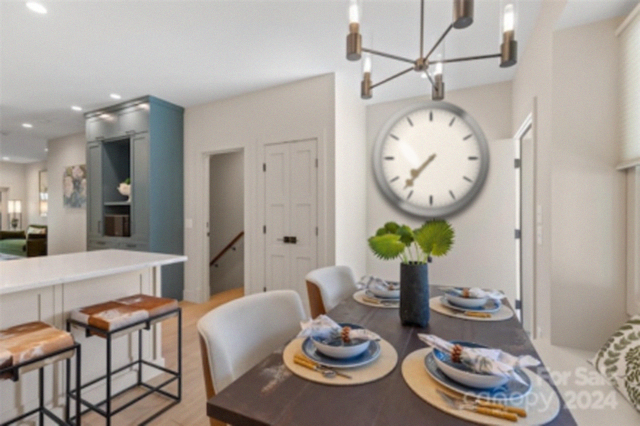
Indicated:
7 h 37 min
